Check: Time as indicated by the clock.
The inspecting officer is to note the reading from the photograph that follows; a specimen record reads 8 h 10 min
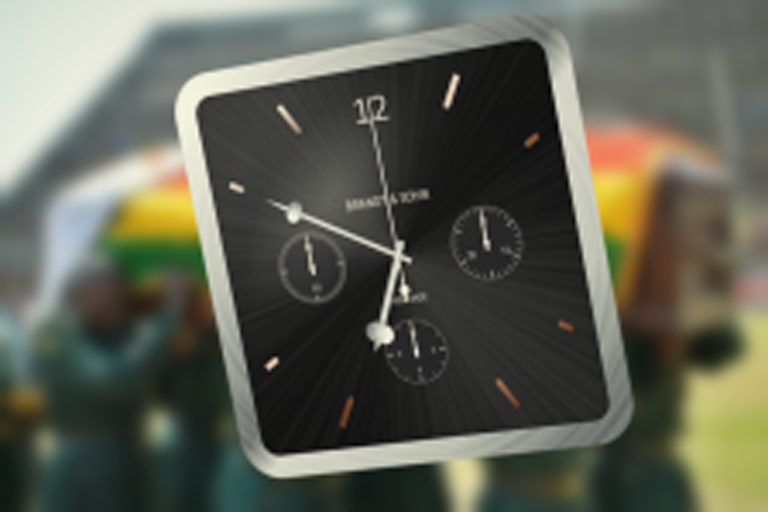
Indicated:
6 h 50 min
